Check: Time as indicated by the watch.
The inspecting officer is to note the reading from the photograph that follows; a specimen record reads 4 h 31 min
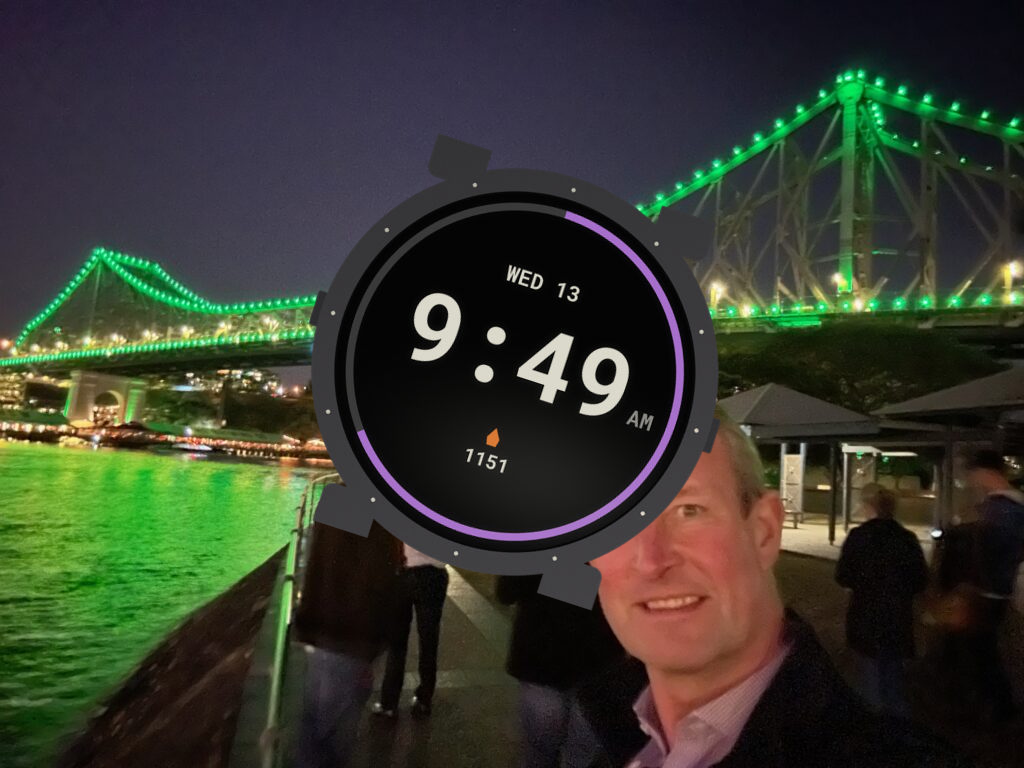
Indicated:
9 h 49 min
